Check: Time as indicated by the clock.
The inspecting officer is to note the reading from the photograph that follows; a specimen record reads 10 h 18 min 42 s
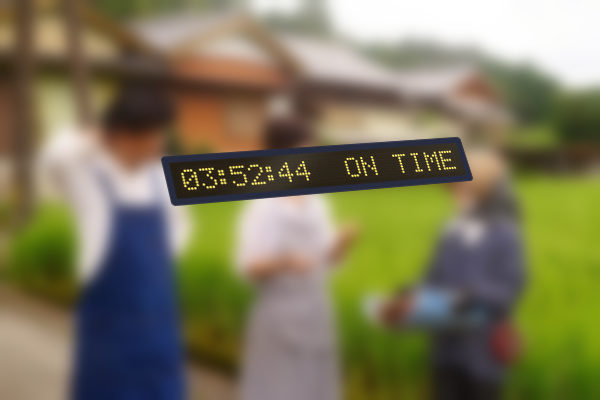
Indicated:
3 h 52 min 44 s
